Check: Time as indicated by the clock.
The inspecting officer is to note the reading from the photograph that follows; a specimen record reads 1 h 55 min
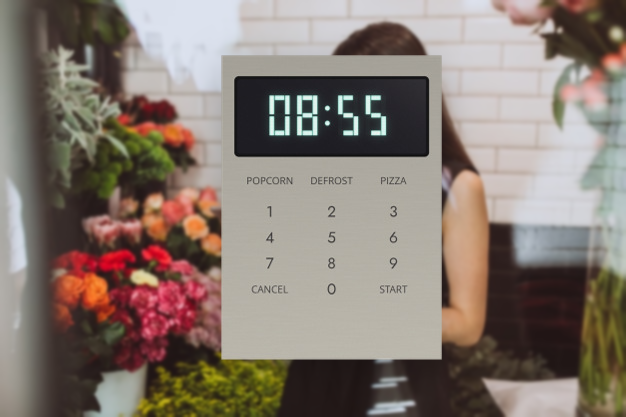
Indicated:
8 h 55 min
